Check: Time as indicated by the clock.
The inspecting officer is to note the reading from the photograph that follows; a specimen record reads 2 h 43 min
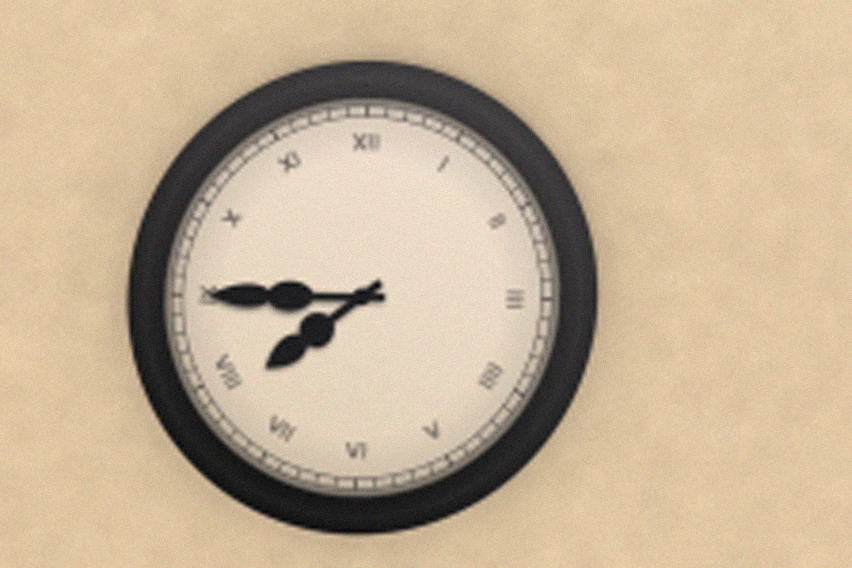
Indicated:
7 h 45 min
